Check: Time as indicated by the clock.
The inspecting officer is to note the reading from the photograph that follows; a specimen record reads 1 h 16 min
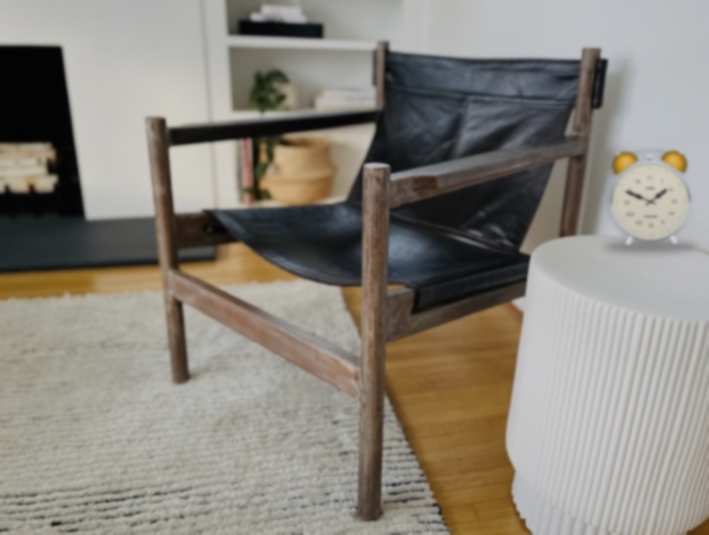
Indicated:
1 h 49 min
